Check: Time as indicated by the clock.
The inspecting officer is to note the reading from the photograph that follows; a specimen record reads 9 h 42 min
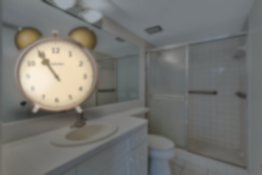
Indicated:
10 h 55 min
